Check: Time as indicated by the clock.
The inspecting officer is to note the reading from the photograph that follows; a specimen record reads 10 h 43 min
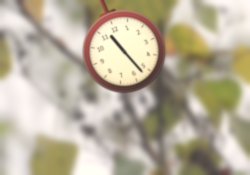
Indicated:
11 h 27 min
